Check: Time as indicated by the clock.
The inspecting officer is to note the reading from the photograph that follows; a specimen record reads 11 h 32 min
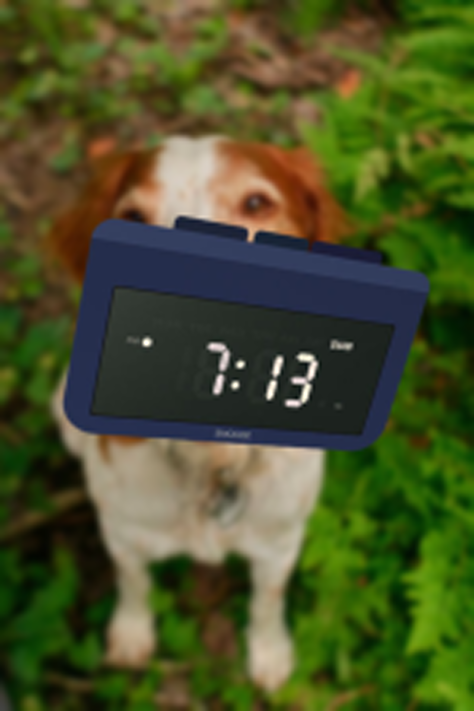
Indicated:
7 h 13 min
